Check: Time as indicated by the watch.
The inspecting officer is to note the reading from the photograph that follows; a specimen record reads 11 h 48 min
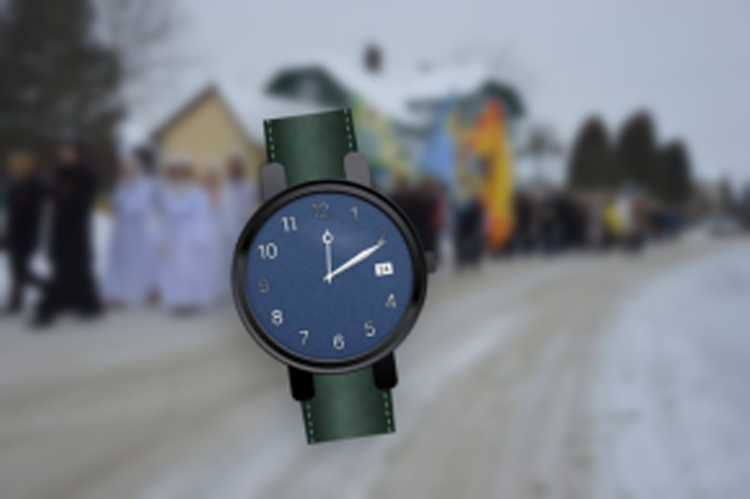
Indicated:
12 h 11 min
